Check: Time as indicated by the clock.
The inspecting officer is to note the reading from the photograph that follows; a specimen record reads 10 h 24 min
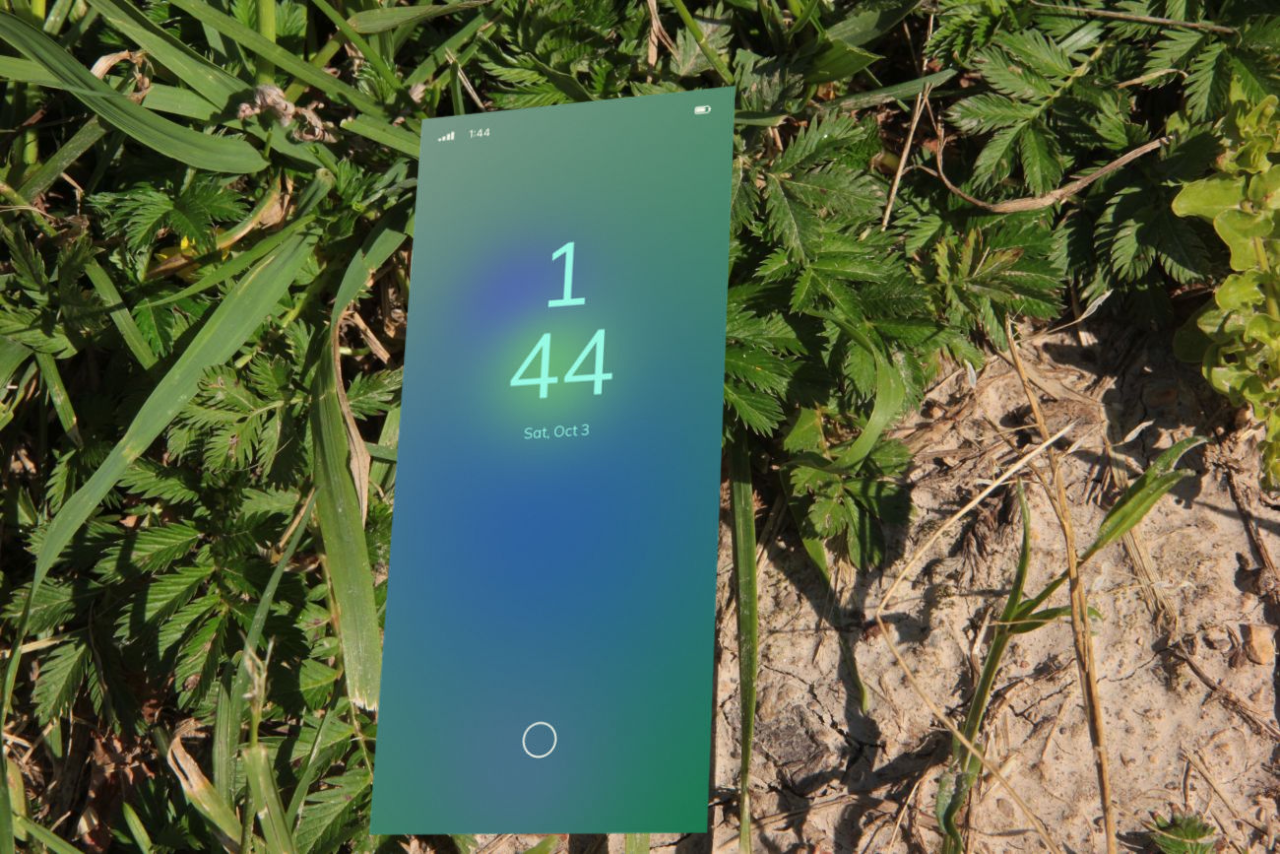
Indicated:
1 h 44 min
